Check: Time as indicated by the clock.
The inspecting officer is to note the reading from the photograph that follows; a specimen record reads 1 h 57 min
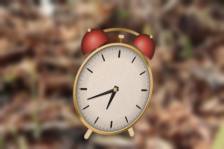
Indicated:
6 h 42 min
